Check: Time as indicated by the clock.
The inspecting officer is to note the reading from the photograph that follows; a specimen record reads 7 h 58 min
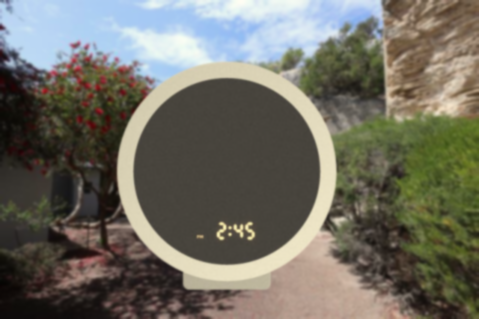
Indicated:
2 h 45 min
